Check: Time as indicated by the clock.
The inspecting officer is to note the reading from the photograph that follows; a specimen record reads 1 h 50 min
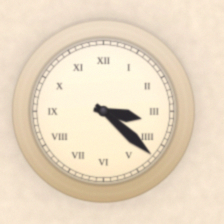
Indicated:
3 h 22 min
